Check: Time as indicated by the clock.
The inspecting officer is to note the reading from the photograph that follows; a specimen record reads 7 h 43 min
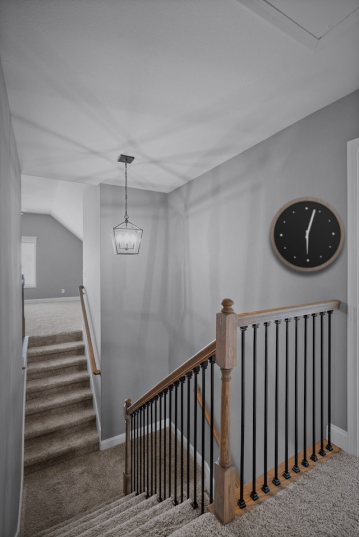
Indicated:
6 h 03 min
